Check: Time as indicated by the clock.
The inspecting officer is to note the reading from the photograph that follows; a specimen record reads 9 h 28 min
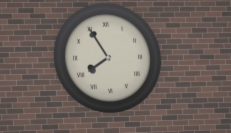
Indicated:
7 h 55 min
